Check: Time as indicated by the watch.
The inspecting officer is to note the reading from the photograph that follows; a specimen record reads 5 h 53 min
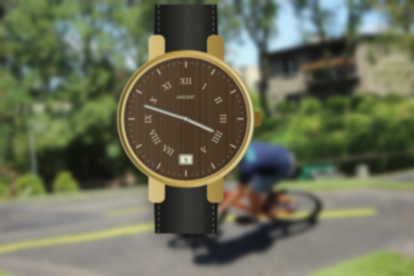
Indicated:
3 h 48 min
